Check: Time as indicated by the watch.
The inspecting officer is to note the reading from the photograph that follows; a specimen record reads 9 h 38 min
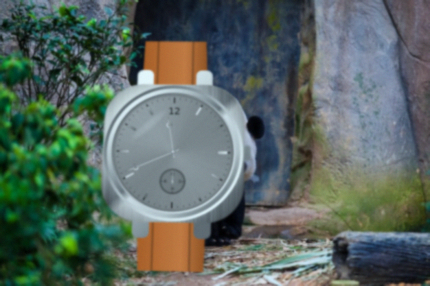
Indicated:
11 h 41 min
